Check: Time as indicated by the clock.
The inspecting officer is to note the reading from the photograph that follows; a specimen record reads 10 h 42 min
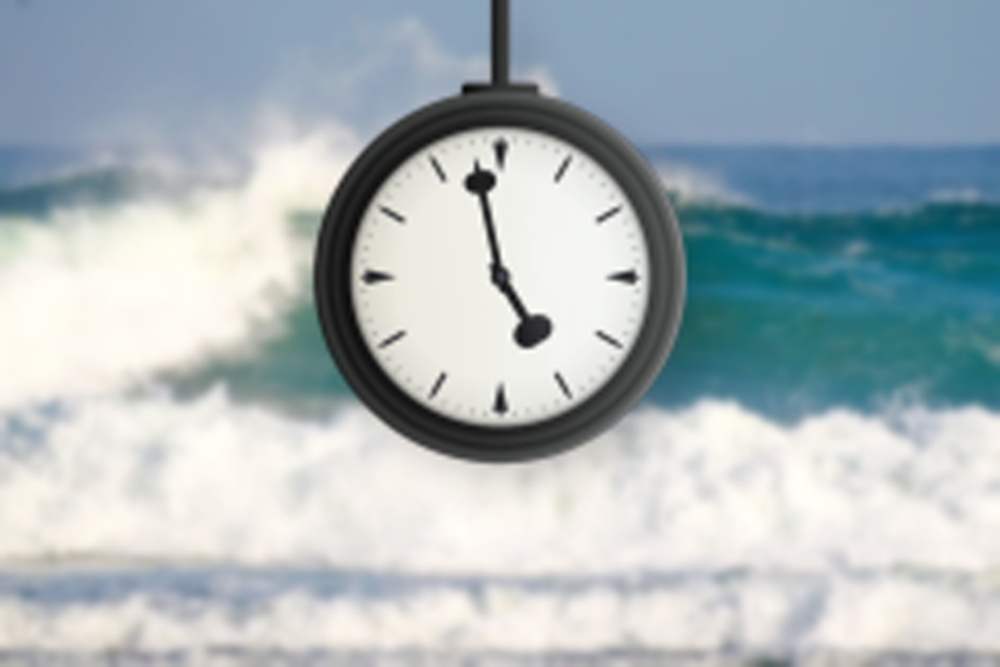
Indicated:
4 h 58 min
